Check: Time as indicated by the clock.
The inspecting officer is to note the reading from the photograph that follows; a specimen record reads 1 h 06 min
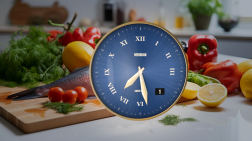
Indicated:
7 h 28 min
